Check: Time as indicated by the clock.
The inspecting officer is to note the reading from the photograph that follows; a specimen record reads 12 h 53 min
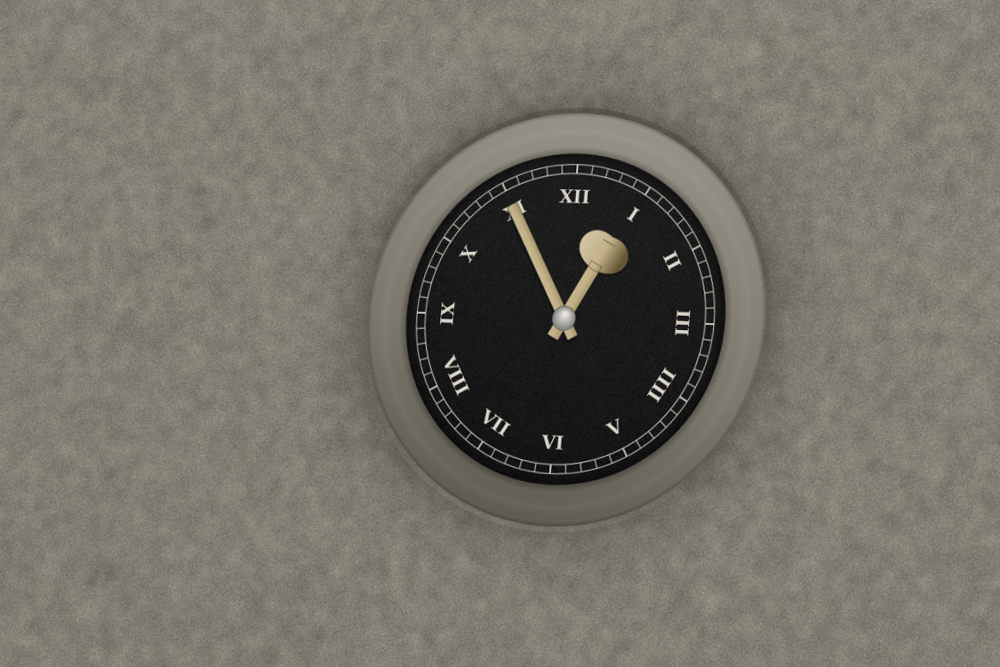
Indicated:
12 h 55 min
